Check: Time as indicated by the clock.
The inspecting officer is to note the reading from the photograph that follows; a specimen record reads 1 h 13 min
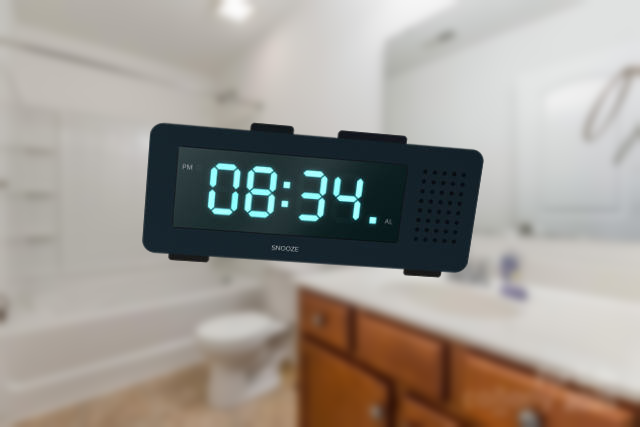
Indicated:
8 h 34 min
